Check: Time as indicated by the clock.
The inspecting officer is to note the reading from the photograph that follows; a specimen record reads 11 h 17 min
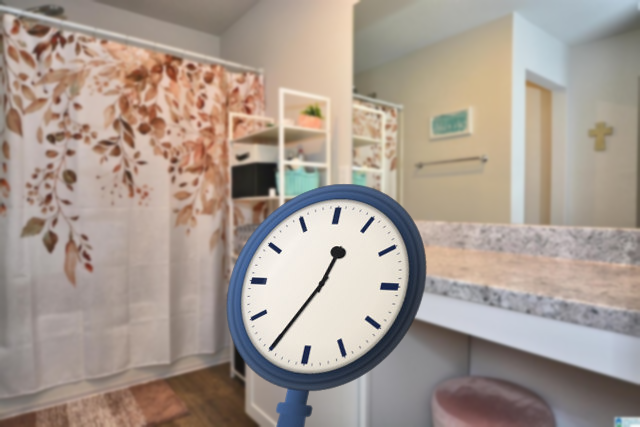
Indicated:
12 h 35 min
